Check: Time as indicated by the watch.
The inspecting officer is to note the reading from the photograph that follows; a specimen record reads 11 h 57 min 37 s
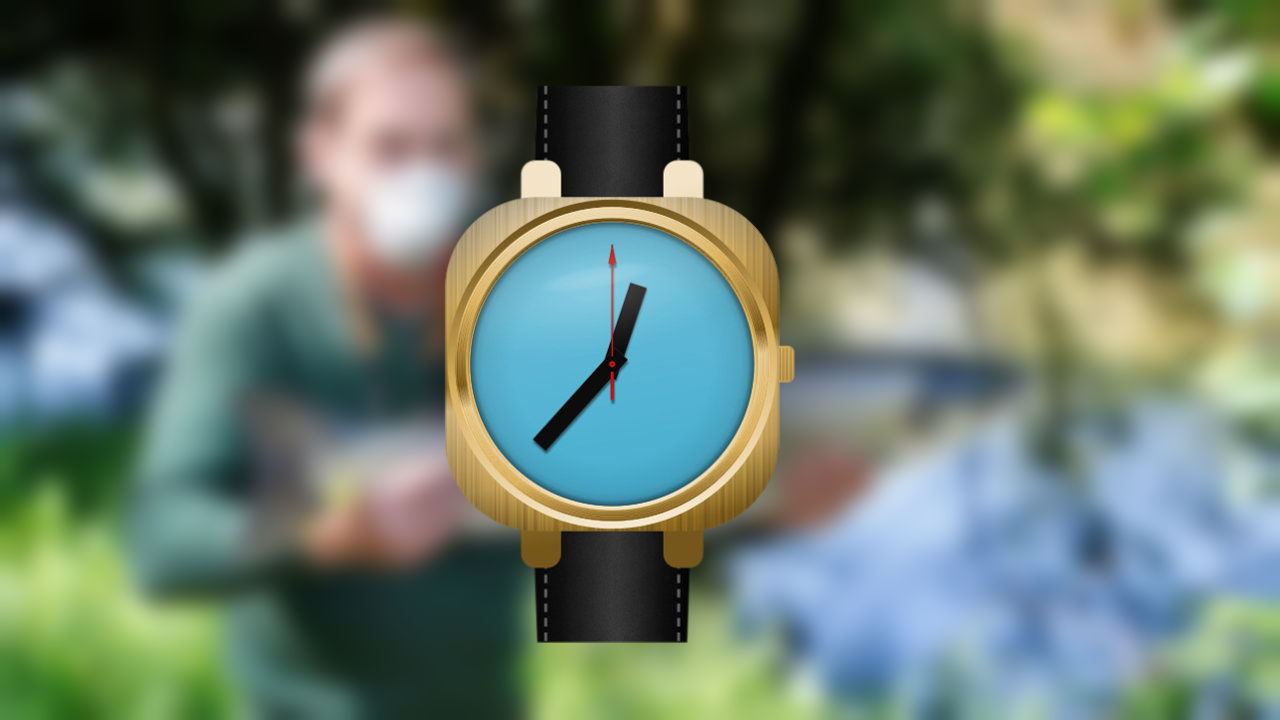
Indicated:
12 h 37 min 00 s
